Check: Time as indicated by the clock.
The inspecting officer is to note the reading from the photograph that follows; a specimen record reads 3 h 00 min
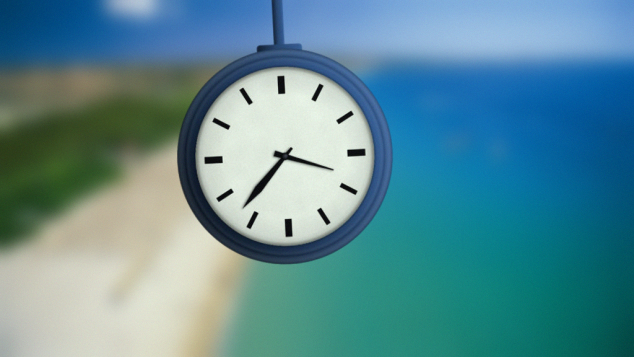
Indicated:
3 h 37 min
